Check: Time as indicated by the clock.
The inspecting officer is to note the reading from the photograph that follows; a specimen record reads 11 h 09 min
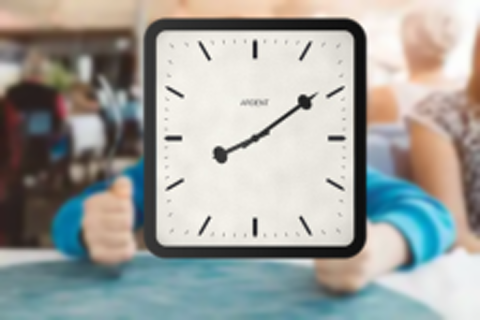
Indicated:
8 h 09 min
